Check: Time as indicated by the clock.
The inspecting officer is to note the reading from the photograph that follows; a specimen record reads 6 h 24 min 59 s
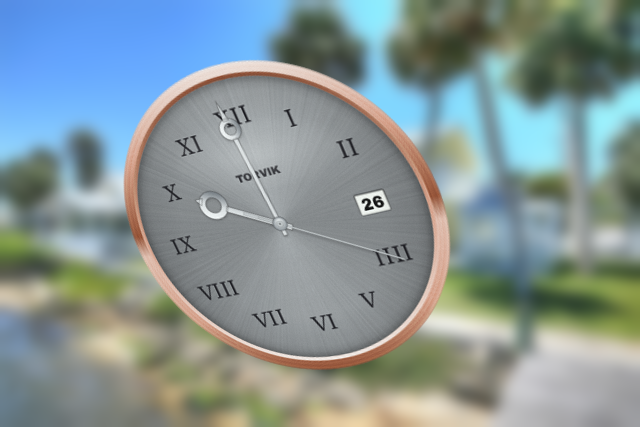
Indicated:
9 h 59 min 20 s
